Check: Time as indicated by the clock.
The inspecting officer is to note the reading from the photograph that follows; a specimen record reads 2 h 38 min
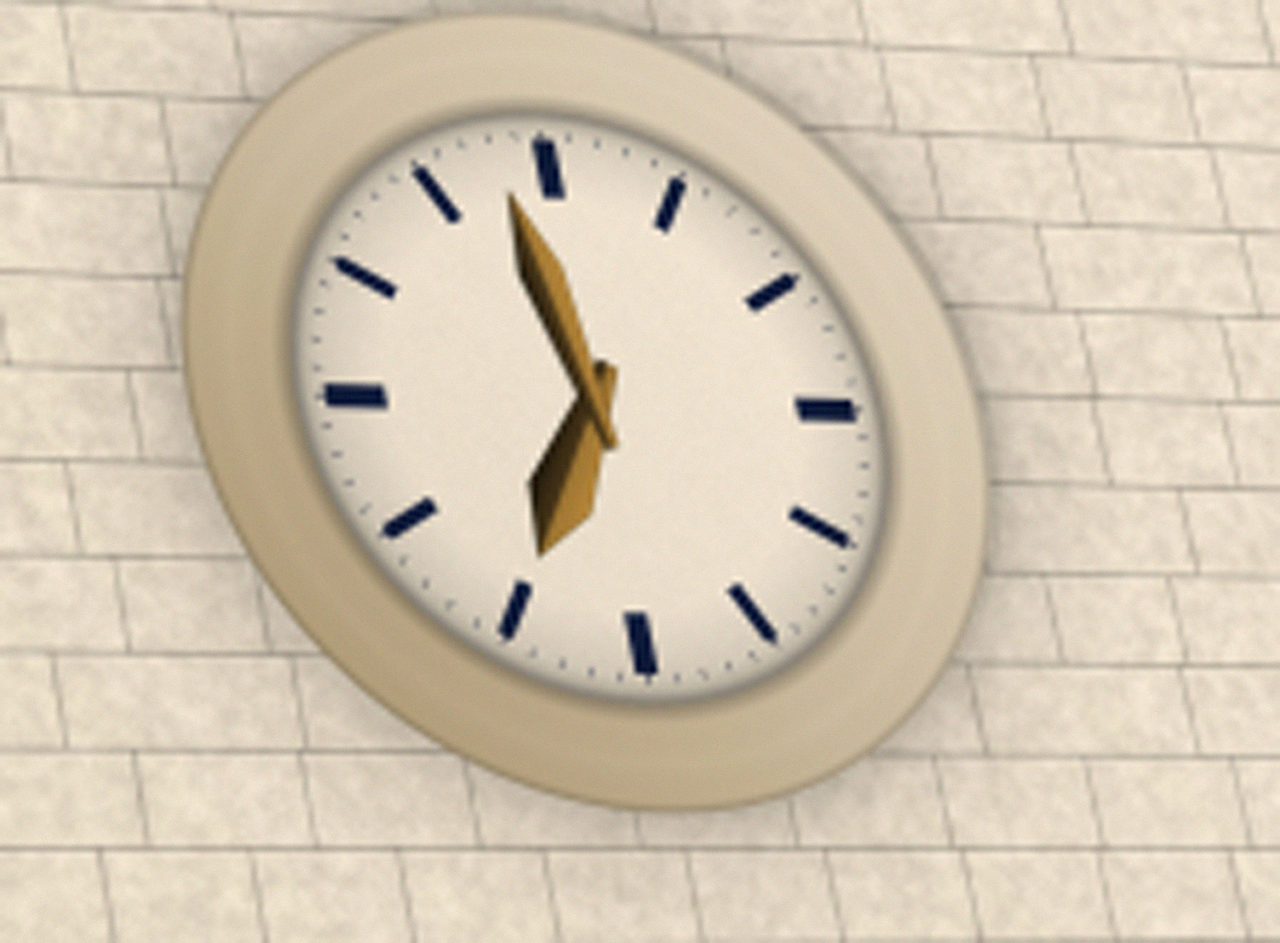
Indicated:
6 h 58 min
